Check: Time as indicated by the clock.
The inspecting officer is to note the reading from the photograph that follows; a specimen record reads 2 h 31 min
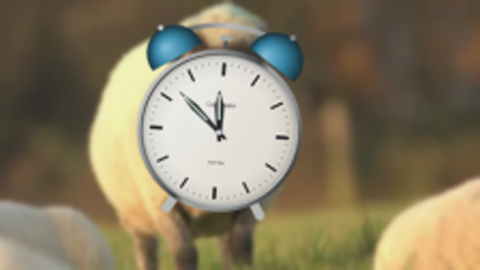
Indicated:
11 h 52 min
